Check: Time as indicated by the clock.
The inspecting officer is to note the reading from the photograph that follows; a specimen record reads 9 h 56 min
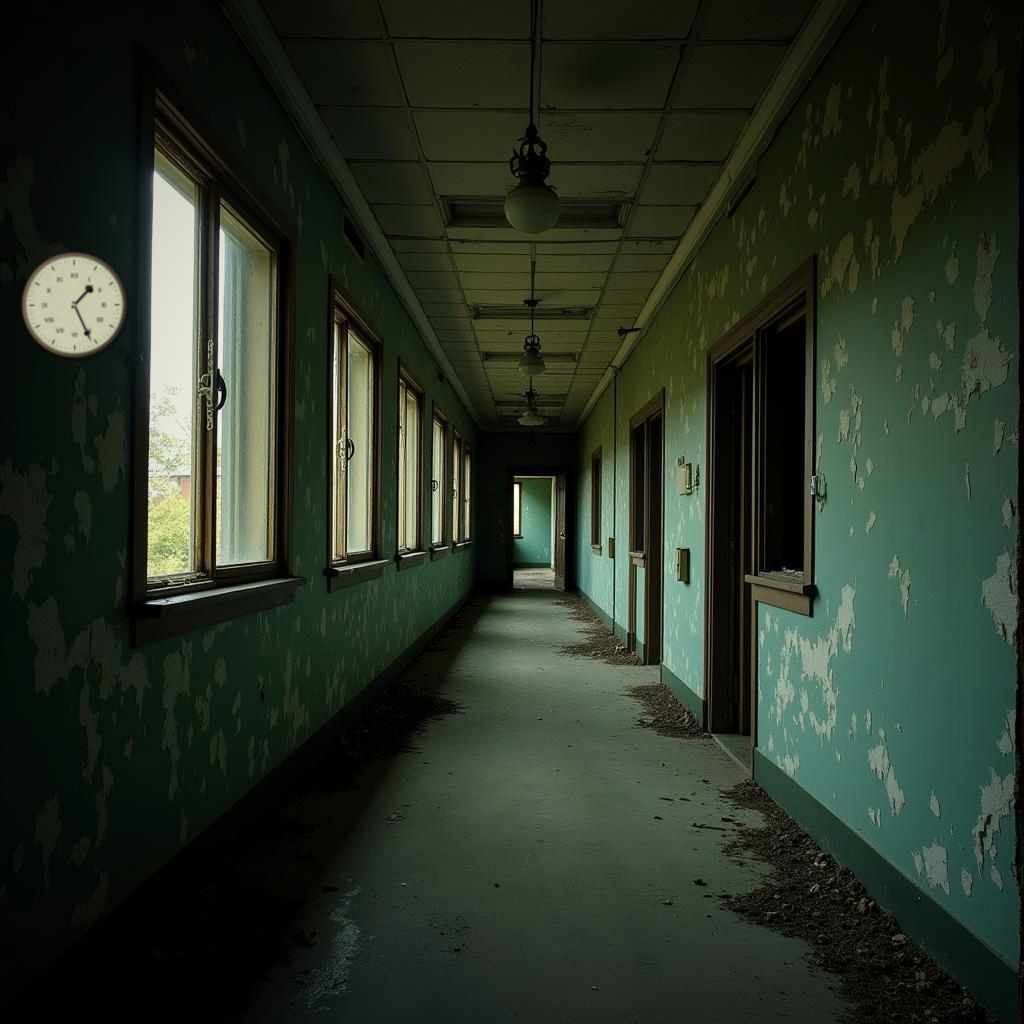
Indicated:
1 h 26 min
